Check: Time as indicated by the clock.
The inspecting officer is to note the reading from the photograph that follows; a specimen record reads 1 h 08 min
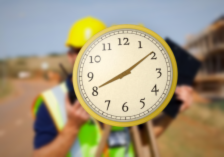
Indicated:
8 h 09 min
